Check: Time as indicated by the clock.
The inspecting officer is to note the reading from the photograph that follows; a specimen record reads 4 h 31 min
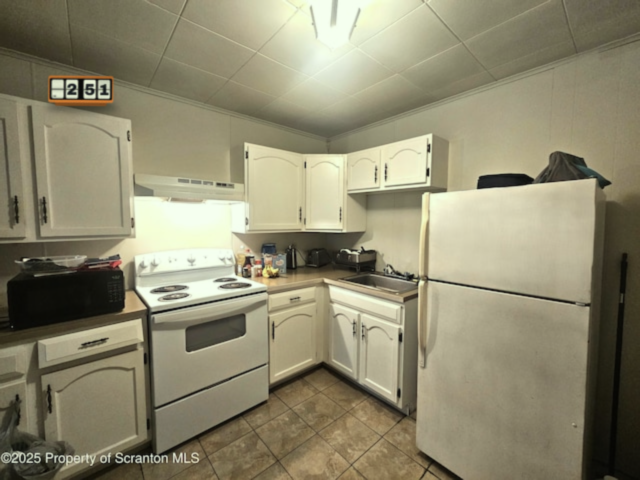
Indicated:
2 h 51 min
